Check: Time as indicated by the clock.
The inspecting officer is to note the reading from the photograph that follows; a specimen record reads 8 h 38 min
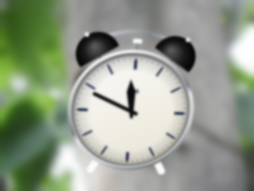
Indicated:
11 h 49 min
